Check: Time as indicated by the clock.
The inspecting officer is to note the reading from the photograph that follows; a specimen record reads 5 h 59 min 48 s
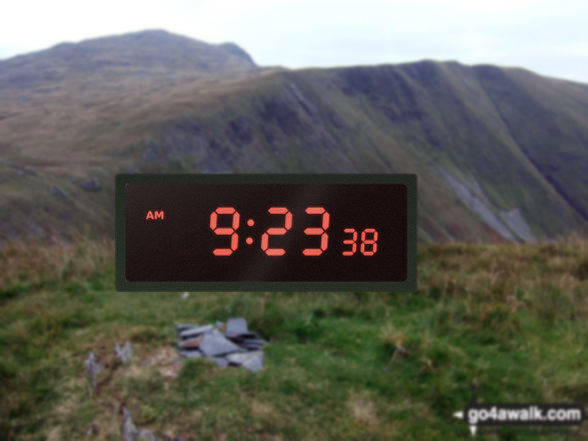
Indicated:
9 h 23 min 38 s
